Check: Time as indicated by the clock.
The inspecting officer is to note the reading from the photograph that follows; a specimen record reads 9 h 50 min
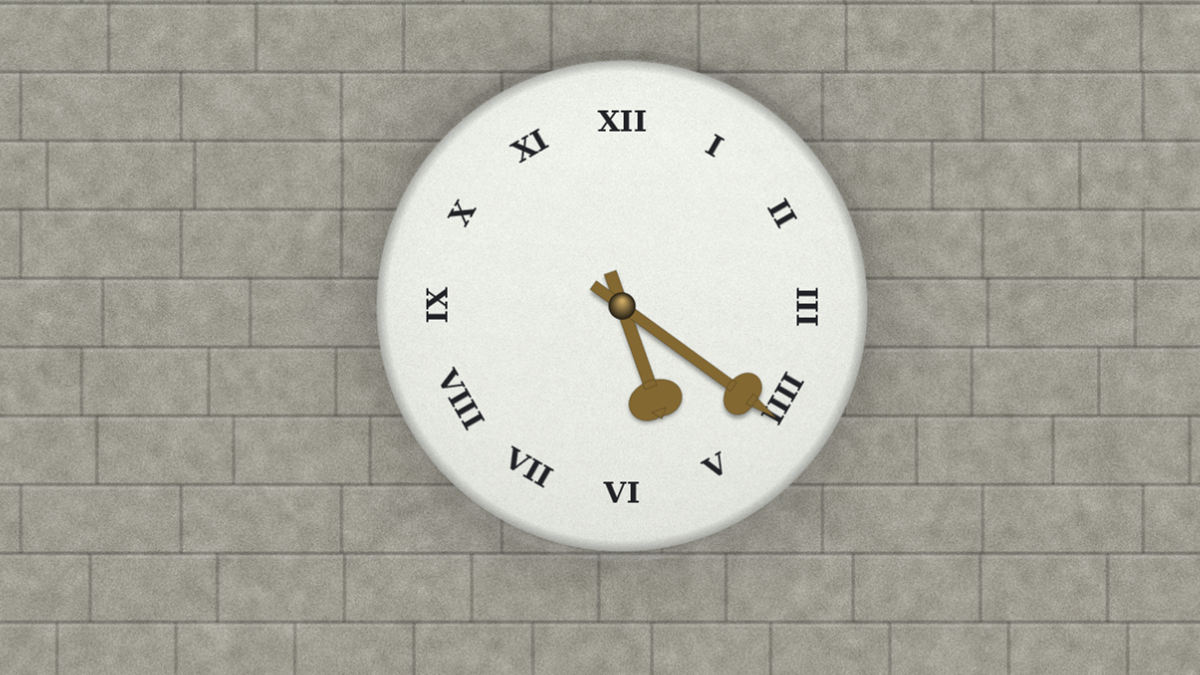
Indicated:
5 h 21 min
